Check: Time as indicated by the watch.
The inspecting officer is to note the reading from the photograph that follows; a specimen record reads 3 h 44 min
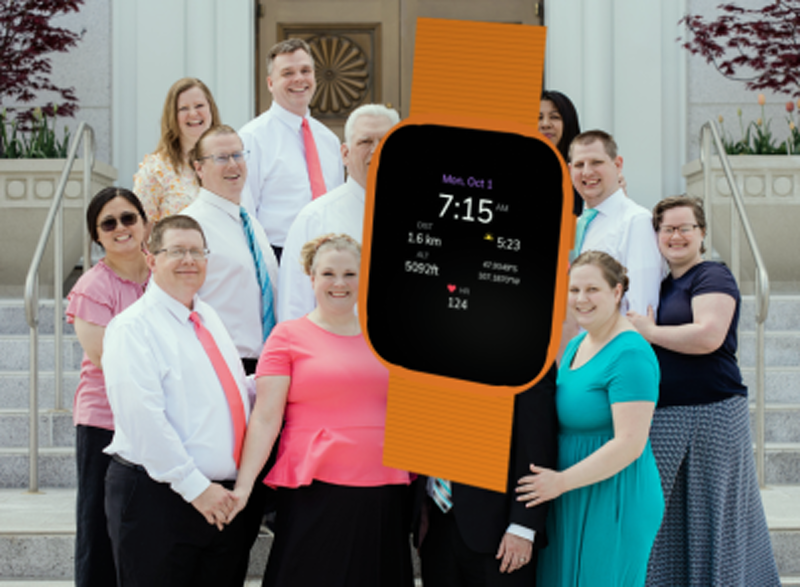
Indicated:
7 h 15 min
